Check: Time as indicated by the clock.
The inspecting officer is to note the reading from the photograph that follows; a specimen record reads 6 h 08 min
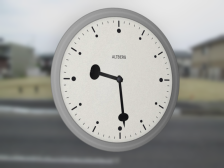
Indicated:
9 h 29 min
